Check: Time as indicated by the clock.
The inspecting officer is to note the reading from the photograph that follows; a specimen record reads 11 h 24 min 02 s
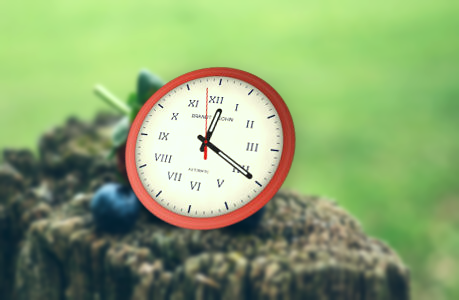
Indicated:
12 h 19 min 58 s
